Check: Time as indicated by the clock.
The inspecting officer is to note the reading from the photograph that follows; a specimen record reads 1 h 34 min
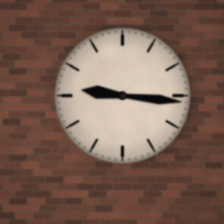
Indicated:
9 h 16 min
